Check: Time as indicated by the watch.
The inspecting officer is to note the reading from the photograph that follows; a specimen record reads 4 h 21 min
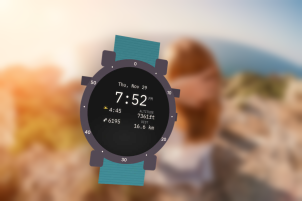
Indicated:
7 h 52 min
